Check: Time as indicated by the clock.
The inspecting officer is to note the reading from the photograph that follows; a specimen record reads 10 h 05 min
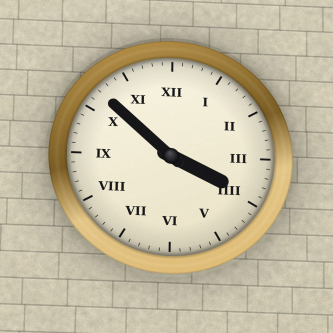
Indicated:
3 h 52 min
